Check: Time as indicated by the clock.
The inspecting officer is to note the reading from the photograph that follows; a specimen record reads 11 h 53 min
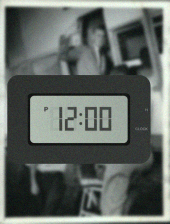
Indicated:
12 h 00 min
